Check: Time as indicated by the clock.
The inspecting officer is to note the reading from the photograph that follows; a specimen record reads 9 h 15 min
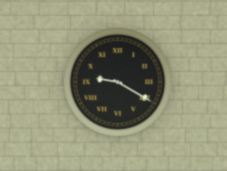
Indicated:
9 h 20 min
